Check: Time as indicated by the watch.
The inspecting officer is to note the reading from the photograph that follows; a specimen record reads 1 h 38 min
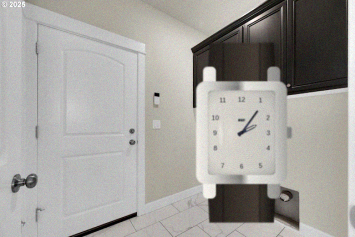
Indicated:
2 h 06 min
